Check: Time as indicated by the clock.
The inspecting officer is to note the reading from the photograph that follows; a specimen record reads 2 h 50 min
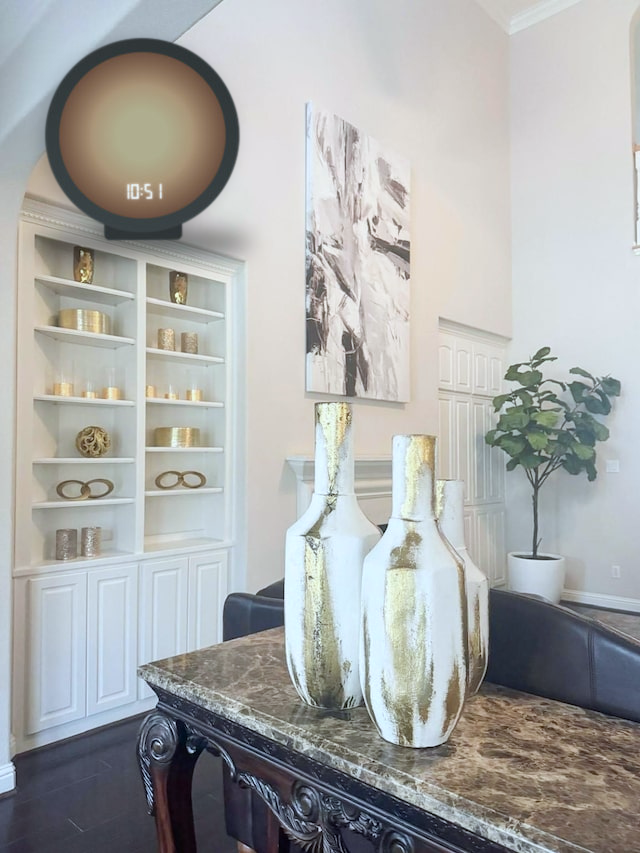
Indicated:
10 h 51 min
